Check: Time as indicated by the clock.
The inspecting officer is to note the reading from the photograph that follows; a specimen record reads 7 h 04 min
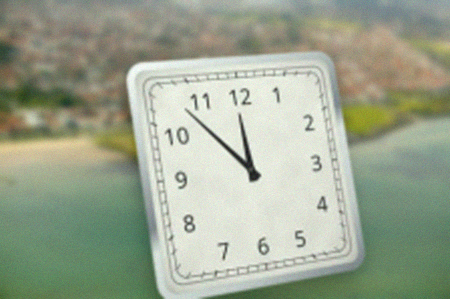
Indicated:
11 h 53 min
